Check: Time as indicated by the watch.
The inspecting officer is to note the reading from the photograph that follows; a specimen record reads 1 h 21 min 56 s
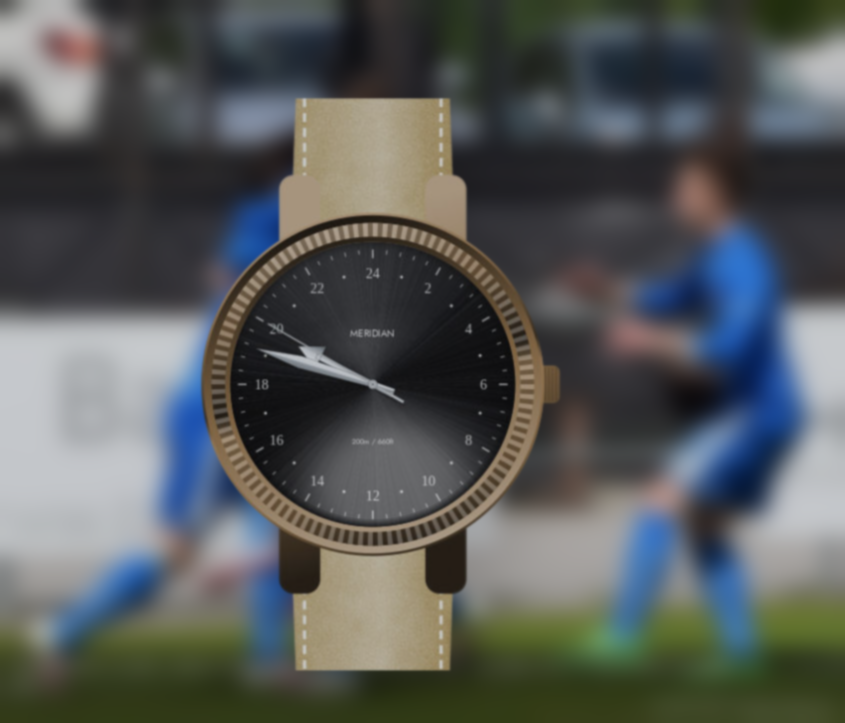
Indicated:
19 h 47 min 50 s
